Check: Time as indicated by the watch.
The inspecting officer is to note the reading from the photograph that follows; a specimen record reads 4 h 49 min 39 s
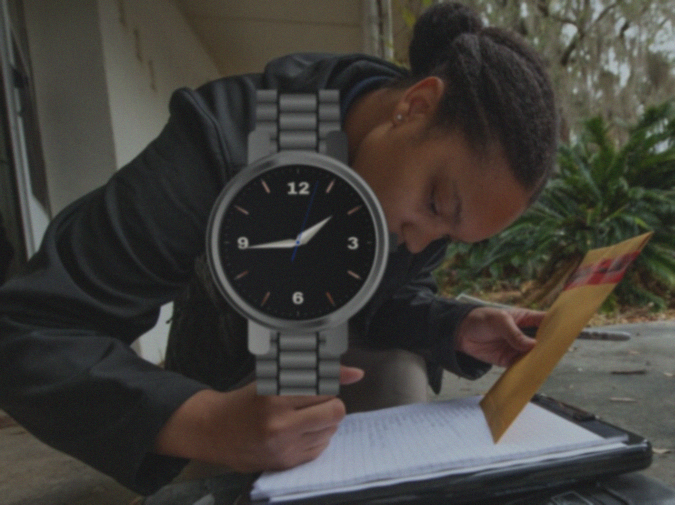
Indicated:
1 h 44 min 03 s
